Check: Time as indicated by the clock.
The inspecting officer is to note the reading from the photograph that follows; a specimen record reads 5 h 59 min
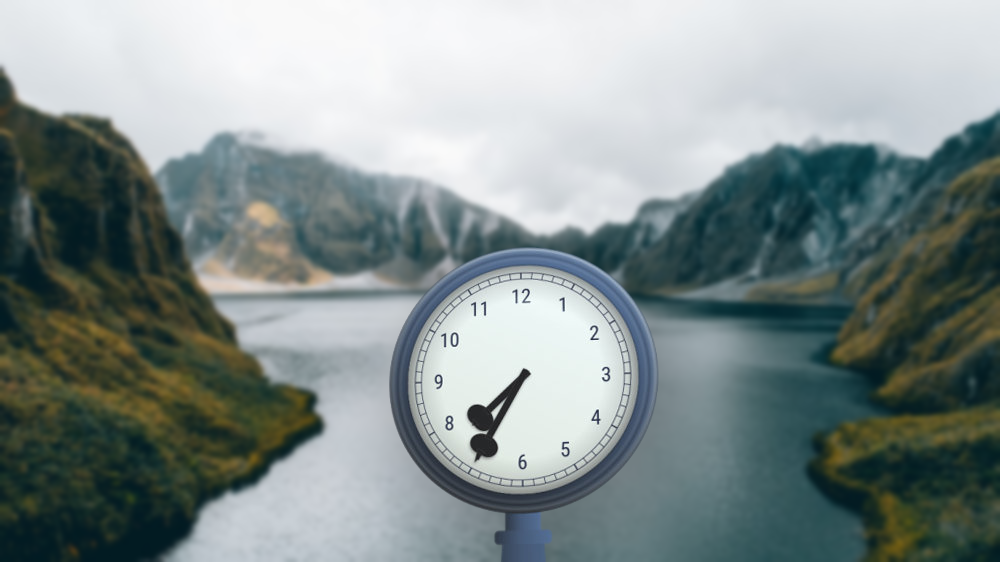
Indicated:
7 h 35 min
